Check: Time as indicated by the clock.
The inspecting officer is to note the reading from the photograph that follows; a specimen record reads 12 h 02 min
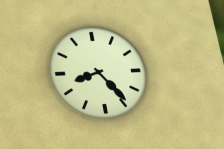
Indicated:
8 h 24 min
